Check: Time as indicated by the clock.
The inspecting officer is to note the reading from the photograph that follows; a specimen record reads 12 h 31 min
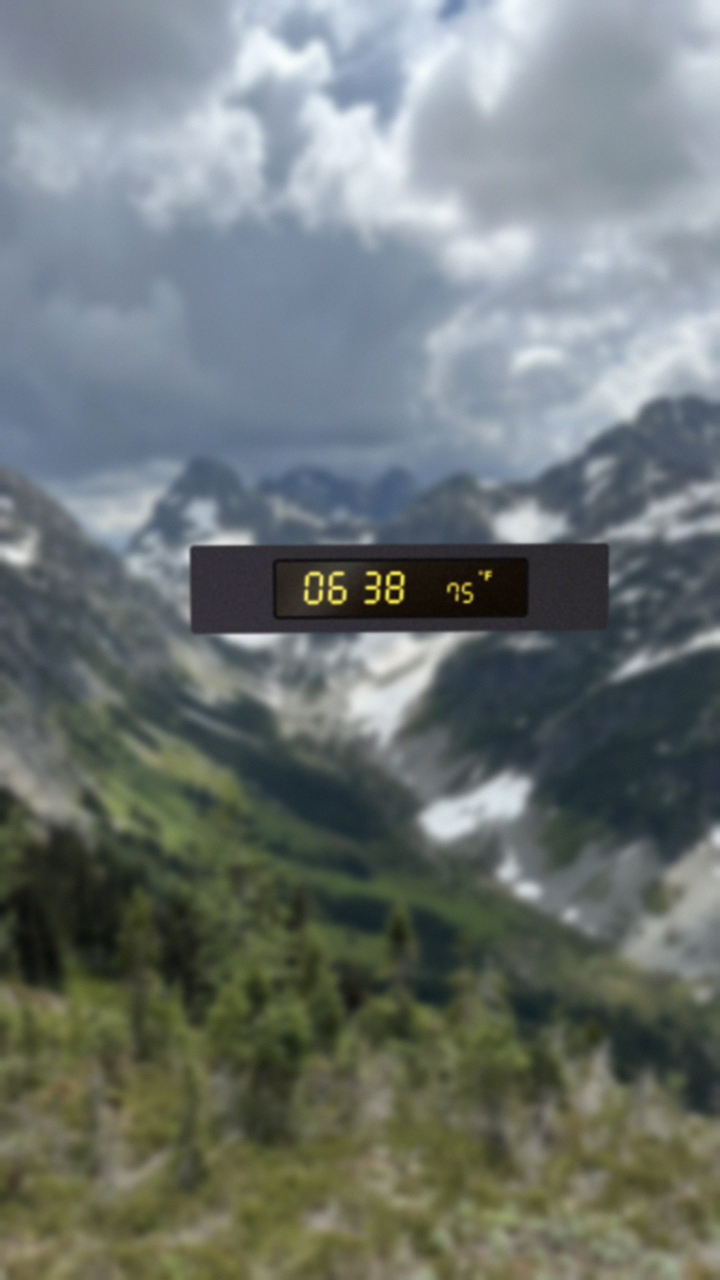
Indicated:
6 h 38 min
